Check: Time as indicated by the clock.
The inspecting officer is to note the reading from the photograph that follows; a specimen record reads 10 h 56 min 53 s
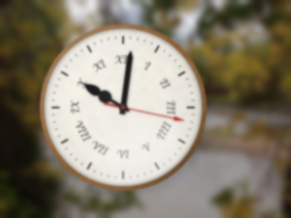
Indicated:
10 h 01 min 17 s
